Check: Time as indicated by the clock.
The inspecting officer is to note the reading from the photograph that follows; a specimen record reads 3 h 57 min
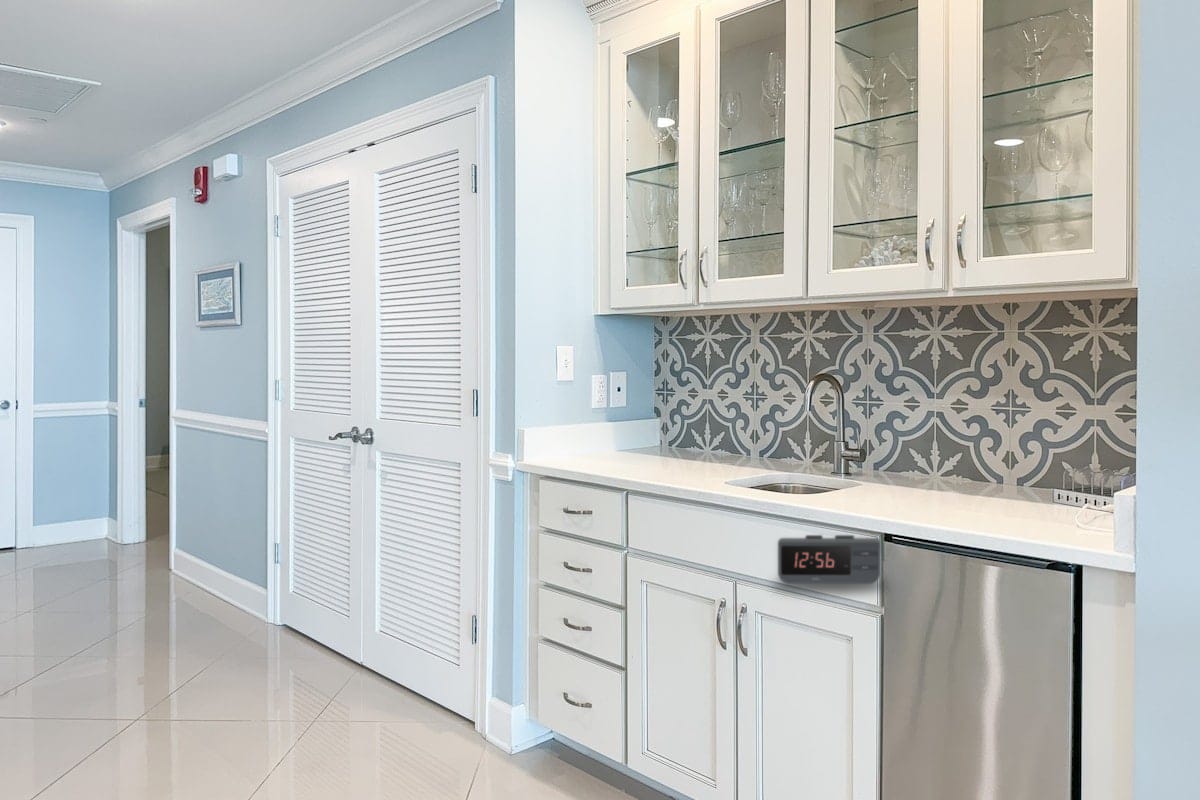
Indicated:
12 h 56 min
